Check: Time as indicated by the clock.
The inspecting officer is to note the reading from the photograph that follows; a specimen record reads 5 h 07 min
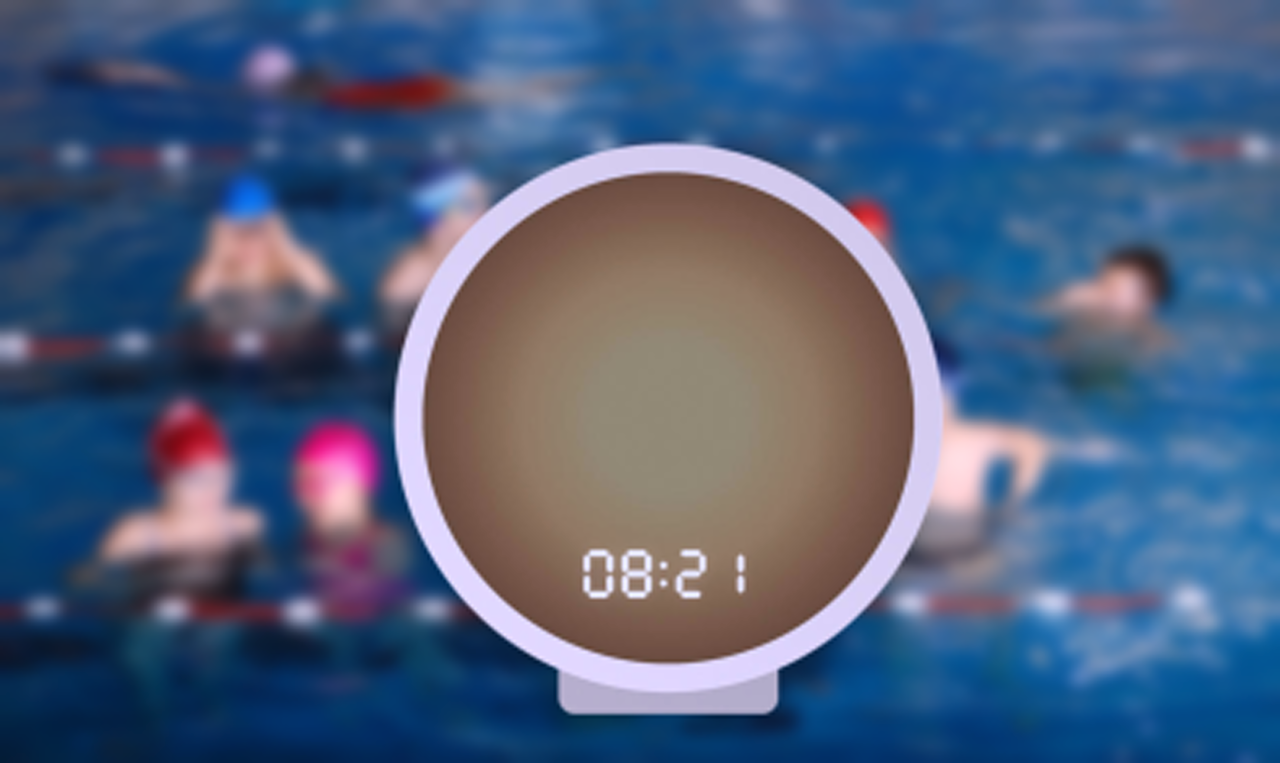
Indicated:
8 h 21 min
